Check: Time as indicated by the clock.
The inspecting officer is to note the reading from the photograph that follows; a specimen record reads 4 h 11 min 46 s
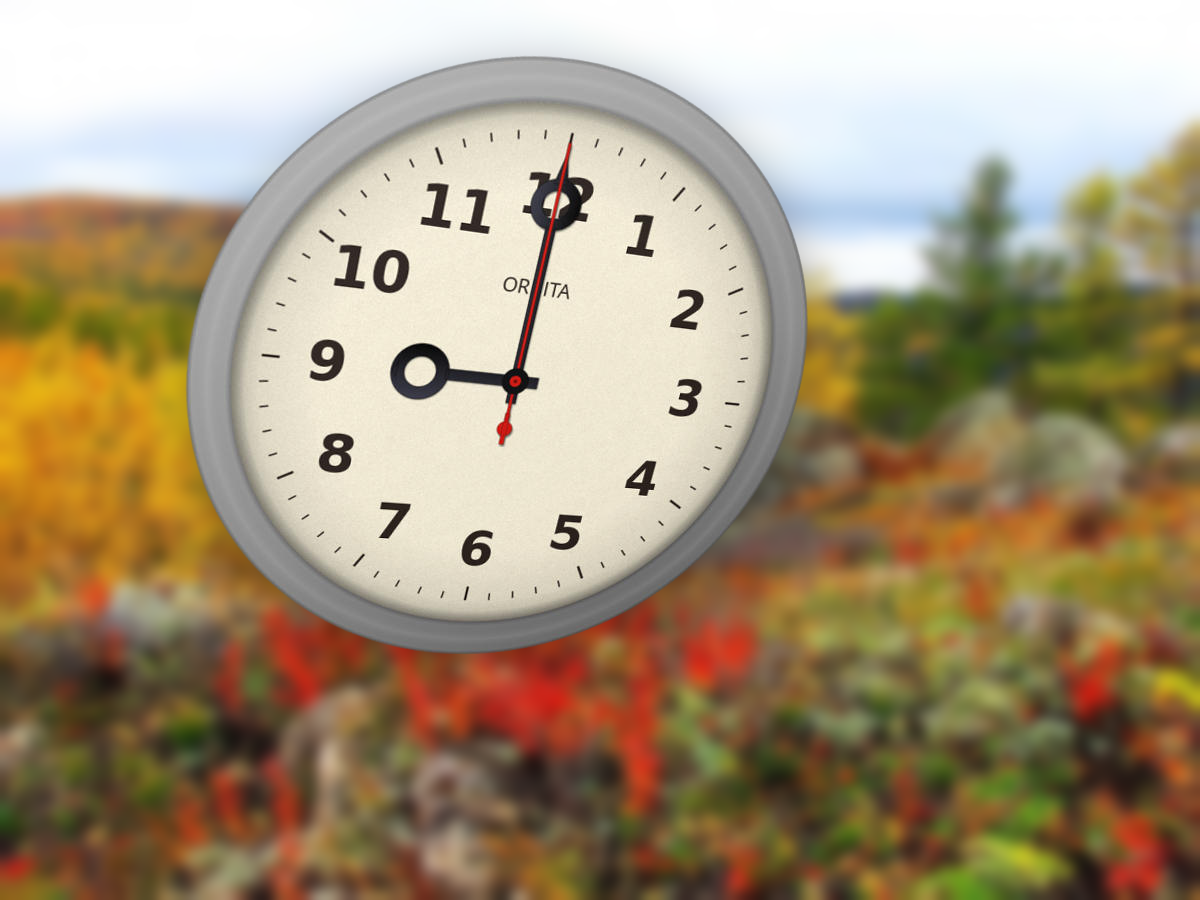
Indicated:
9 h 00 min 00 s
